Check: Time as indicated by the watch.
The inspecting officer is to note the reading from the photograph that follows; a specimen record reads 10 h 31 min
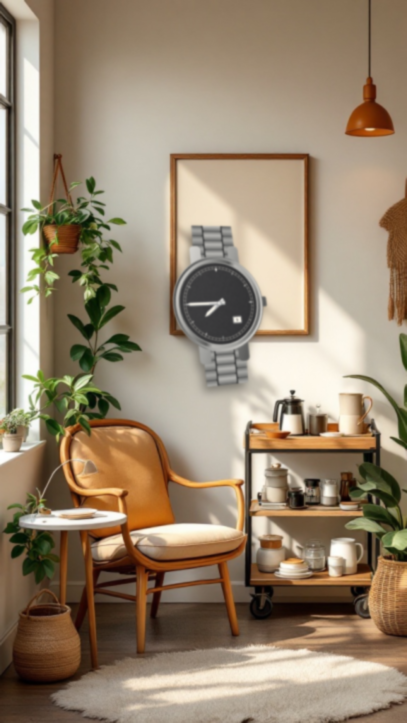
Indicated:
7 h 45 min
